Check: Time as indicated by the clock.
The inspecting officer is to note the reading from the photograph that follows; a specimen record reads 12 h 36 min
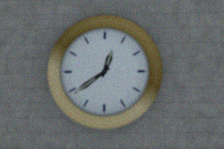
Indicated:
12 h 39 min
